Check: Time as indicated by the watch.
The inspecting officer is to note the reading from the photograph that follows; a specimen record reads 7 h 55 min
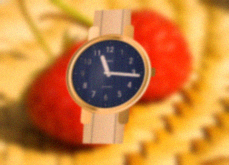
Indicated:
11 h 16 min
